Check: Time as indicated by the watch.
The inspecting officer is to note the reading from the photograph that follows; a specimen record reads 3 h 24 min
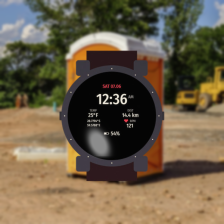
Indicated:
12 h 36 min
